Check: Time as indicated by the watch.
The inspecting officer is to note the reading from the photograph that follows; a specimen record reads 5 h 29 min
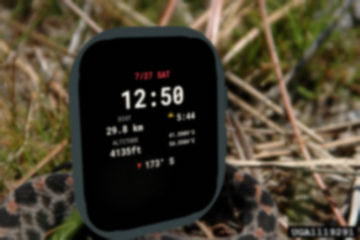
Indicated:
12 h 50 min
